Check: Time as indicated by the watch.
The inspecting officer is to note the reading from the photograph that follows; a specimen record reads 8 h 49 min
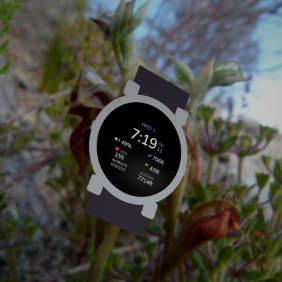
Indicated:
7 h 19 min
